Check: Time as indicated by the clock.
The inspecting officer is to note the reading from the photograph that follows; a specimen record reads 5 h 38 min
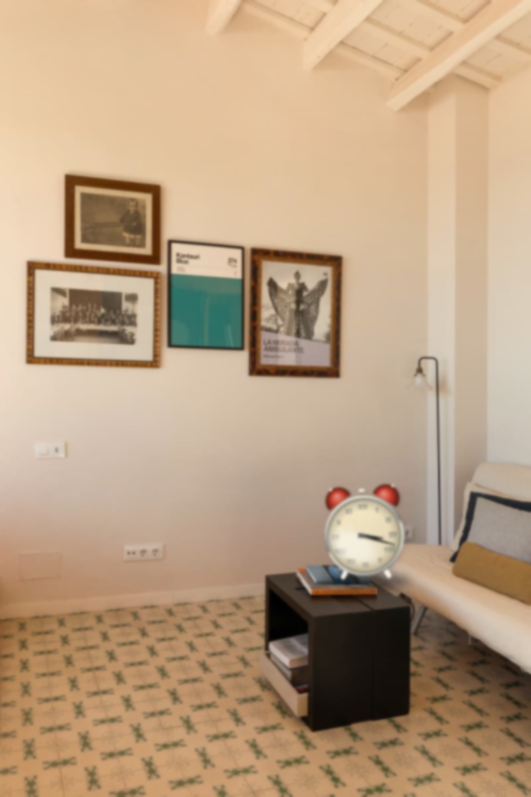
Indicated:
3 h 18 min
